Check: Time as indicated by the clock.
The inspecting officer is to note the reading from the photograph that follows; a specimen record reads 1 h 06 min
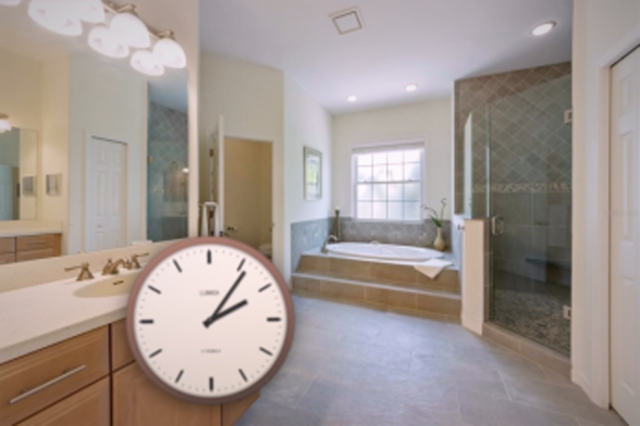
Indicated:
2 h 06 min
